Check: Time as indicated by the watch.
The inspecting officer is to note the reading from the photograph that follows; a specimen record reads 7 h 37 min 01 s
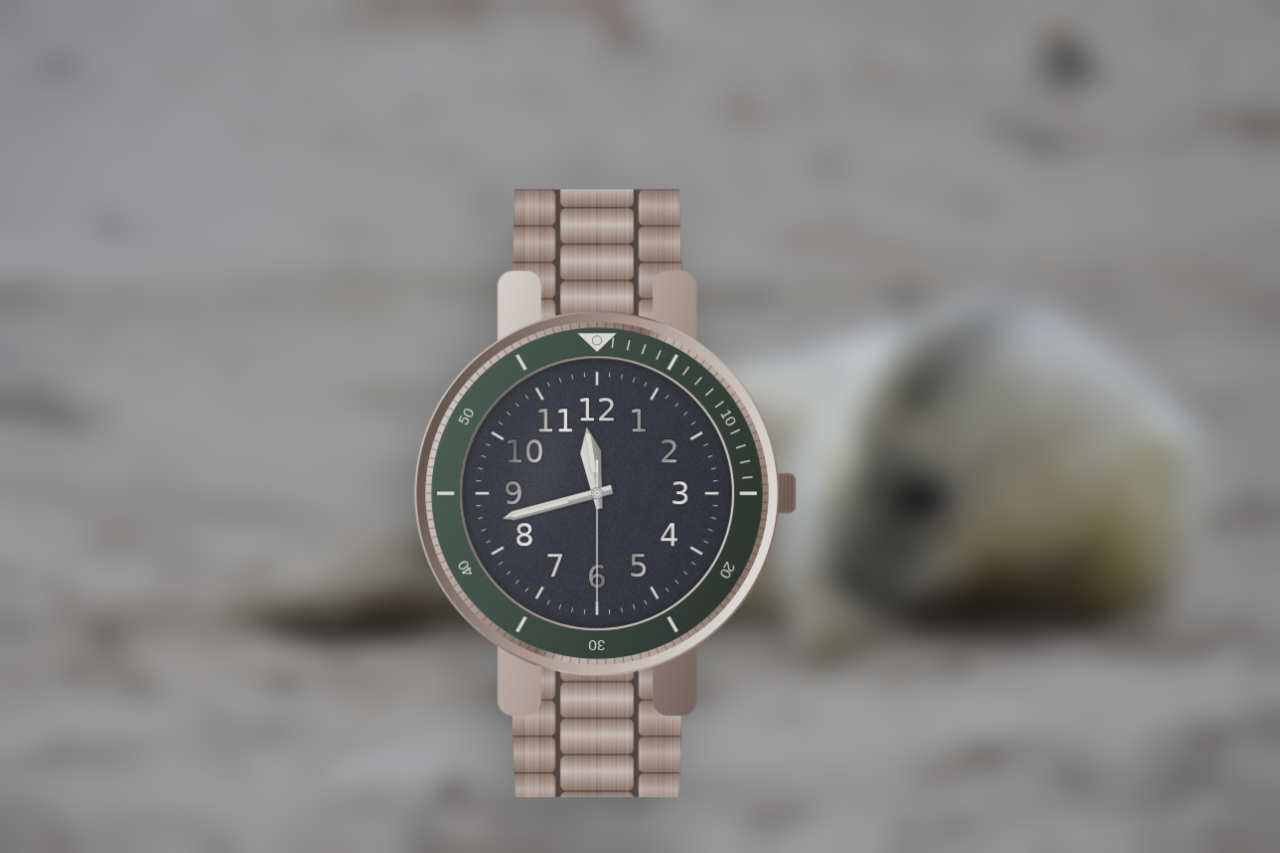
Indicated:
11 h 42 min 30 s
